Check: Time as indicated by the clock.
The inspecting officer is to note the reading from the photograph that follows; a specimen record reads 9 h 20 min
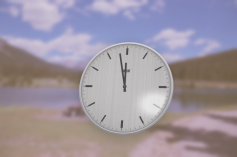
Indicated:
11 h 58 min
